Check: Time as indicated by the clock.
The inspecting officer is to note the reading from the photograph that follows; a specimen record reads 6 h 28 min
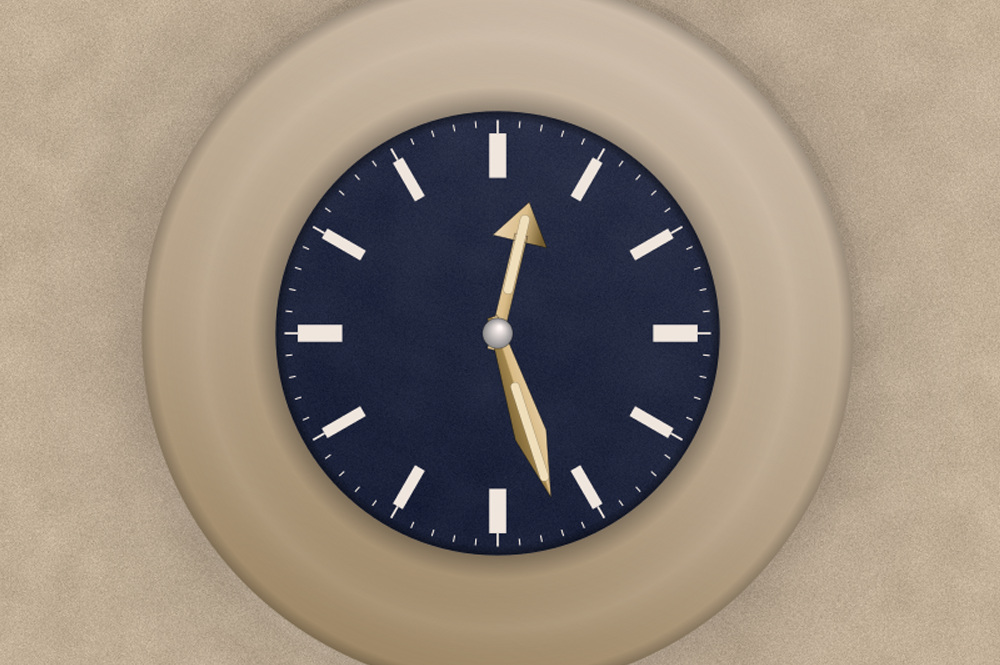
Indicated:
12 h 27 min
